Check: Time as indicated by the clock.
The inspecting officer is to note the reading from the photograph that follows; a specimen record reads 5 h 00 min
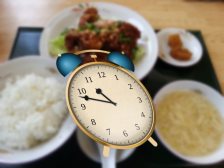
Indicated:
10 h 48 min
